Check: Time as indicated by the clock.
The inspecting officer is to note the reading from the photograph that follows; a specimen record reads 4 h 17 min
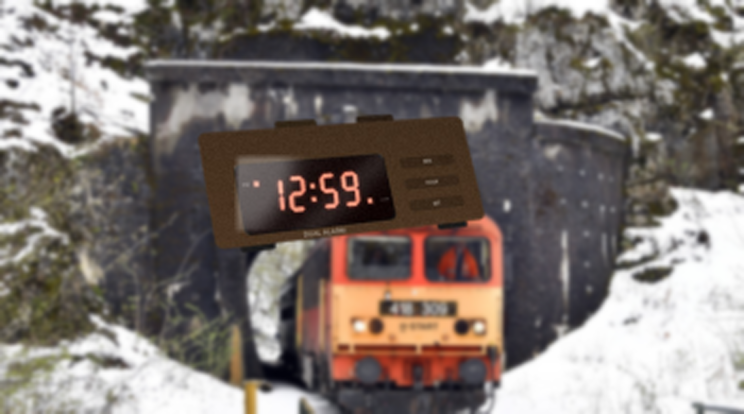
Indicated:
12 h 59 min
